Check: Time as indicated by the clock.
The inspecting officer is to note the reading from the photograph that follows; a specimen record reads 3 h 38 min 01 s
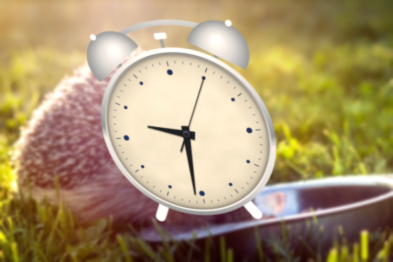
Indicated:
9 h 31 min 05 s
